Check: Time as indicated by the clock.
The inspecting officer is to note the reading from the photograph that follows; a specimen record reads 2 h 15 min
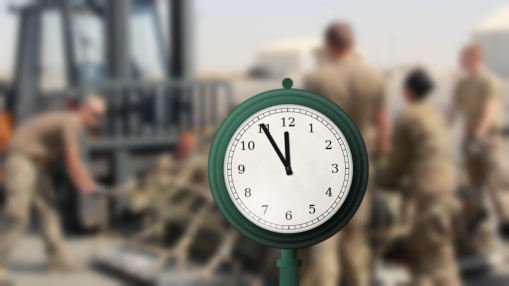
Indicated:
11 h 55 min
